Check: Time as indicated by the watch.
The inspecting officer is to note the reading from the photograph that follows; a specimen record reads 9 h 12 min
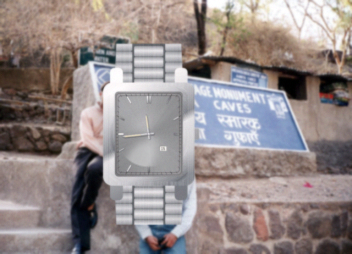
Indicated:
11 h 44 min
